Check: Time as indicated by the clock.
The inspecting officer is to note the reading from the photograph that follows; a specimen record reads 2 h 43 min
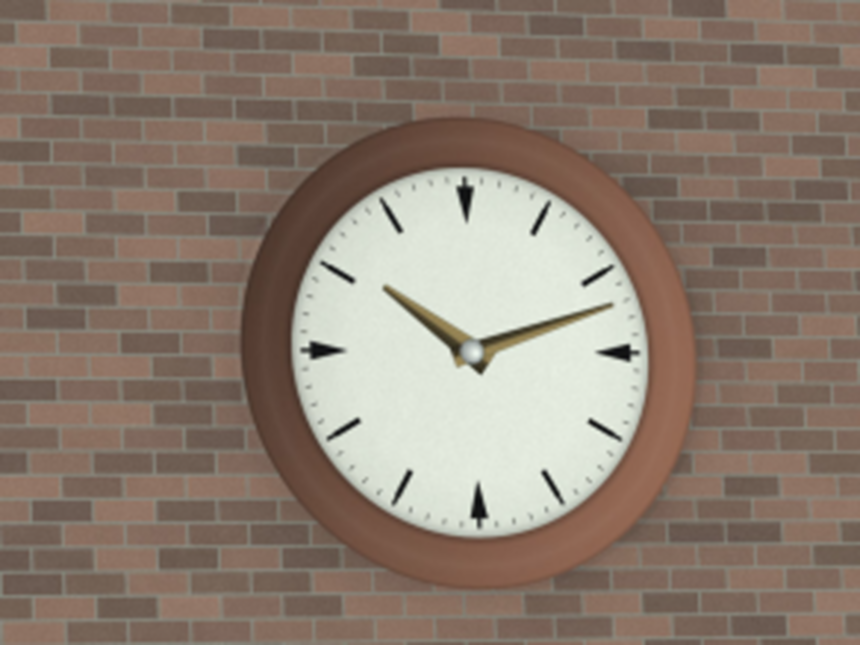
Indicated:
10 h 12 min
